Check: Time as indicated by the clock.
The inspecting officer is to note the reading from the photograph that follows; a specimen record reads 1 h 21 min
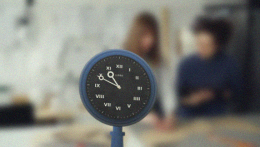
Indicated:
10 h 49 min
